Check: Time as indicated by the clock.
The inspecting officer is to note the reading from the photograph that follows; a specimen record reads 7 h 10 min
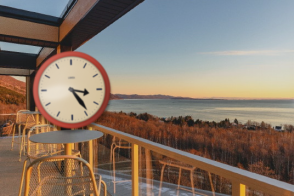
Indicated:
3 h 24 min
